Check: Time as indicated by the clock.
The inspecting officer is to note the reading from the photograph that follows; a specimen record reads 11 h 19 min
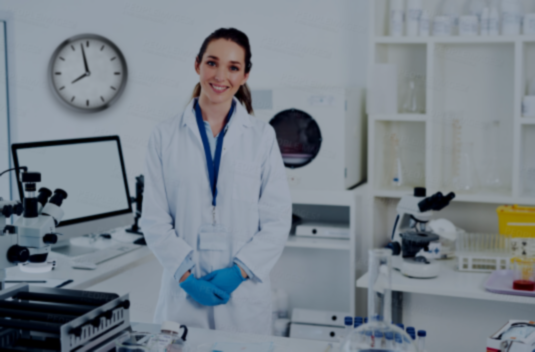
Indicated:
7 h 58 min
